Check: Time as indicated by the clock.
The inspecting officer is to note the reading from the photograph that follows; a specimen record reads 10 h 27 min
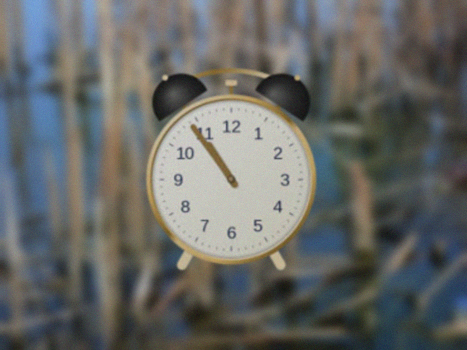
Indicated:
10 h 54 min
